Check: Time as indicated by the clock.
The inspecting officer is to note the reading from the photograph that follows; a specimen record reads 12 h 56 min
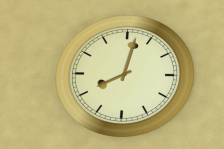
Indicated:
8 h 02 min
